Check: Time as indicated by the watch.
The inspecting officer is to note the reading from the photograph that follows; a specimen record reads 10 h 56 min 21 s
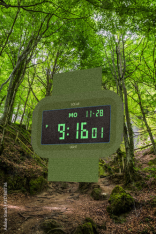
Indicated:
9 h 16 min 01 s
